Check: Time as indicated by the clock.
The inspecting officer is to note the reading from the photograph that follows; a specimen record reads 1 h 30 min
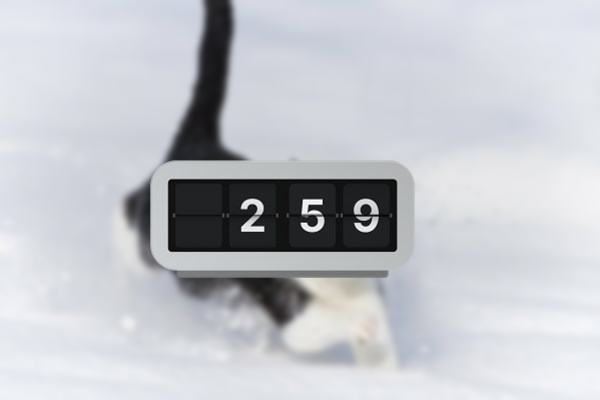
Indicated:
2 h 59 min
